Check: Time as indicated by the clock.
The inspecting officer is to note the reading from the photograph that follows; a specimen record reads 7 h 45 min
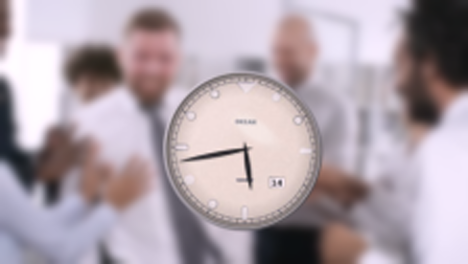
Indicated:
5 h 43 min
